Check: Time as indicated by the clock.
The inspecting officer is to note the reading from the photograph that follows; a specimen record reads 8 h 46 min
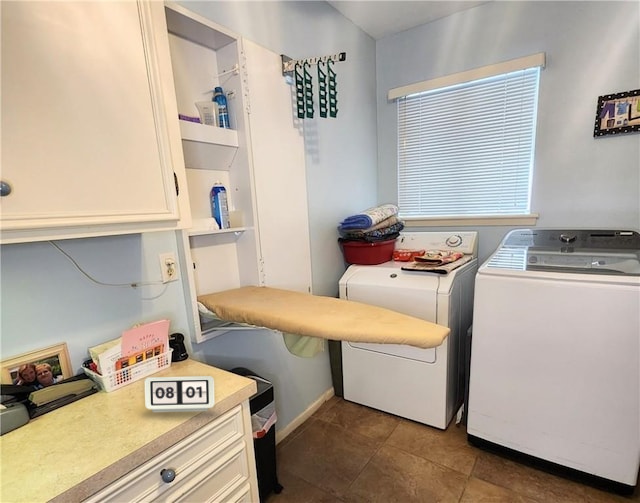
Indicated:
8 h 01 min
